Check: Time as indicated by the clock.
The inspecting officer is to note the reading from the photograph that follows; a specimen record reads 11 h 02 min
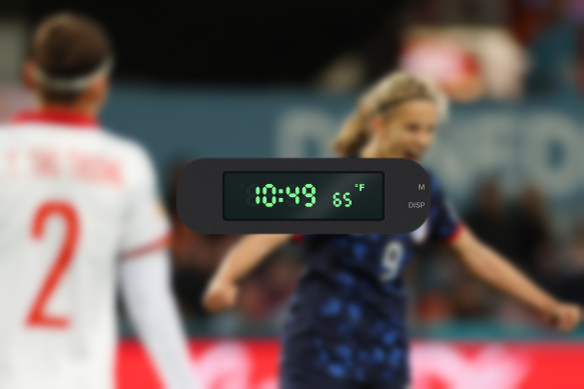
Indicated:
10 h 49 min
